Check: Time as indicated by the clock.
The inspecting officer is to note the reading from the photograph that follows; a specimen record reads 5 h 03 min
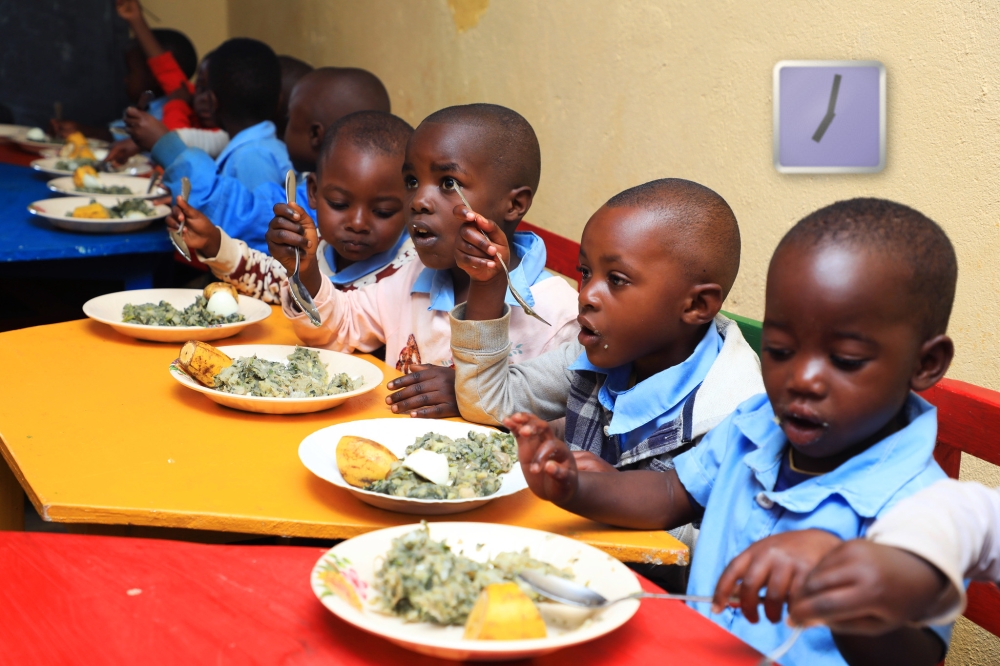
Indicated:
7 h 02 min
